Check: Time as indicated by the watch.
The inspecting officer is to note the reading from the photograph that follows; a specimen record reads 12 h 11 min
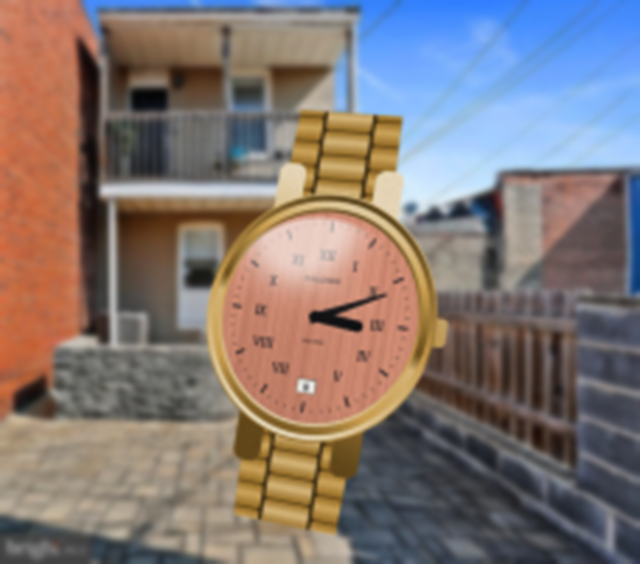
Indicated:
3 h 11 min
